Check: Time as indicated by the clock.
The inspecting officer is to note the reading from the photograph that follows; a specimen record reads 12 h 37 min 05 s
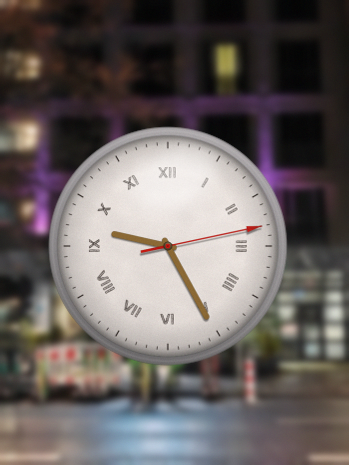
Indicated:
9 h 25 min 13 s
